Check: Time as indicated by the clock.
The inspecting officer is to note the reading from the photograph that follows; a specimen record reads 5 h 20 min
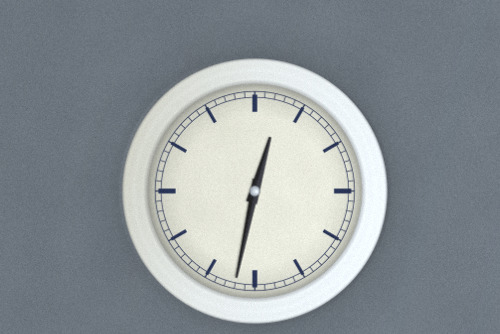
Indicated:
12 h 32 min
